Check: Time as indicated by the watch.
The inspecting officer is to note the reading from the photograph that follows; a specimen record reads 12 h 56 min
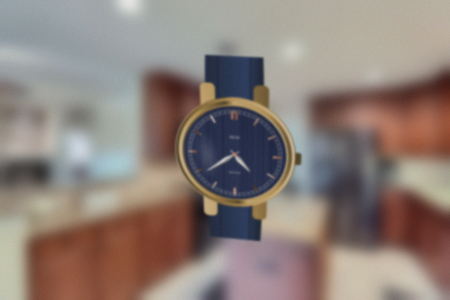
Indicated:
4 h 39 min
